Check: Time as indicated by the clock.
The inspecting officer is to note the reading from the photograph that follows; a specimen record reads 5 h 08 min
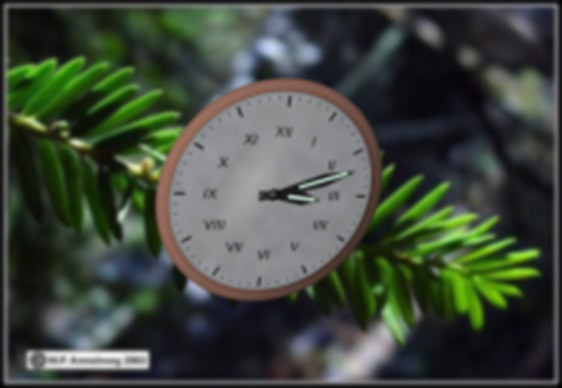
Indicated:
3 h 12 min
